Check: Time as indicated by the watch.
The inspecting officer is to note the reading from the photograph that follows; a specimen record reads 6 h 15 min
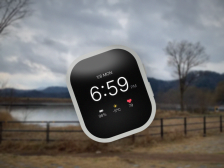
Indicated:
6 h 59 min
